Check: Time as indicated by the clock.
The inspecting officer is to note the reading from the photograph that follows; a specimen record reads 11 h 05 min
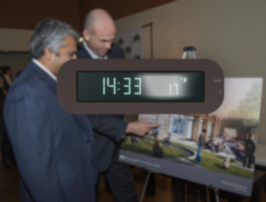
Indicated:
14 h 33 min
